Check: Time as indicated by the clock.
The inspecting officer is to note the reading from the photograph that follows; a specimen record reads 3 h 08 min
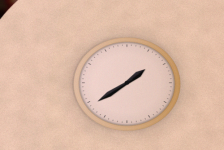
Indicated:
1 h 39 min
